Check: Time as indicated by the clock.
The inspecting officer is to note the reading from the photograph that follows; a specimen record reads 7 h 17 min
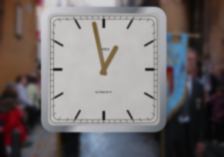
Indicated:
12 h 58 min
